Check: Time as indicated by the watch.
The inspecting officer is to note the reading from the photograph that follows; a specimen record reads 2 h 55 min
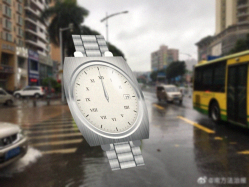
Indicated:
12 h 00 min
